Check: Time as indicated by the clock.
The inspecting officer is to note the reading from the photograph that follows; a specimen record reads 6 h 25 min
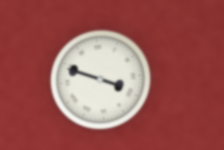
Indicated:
3 h 49 min
